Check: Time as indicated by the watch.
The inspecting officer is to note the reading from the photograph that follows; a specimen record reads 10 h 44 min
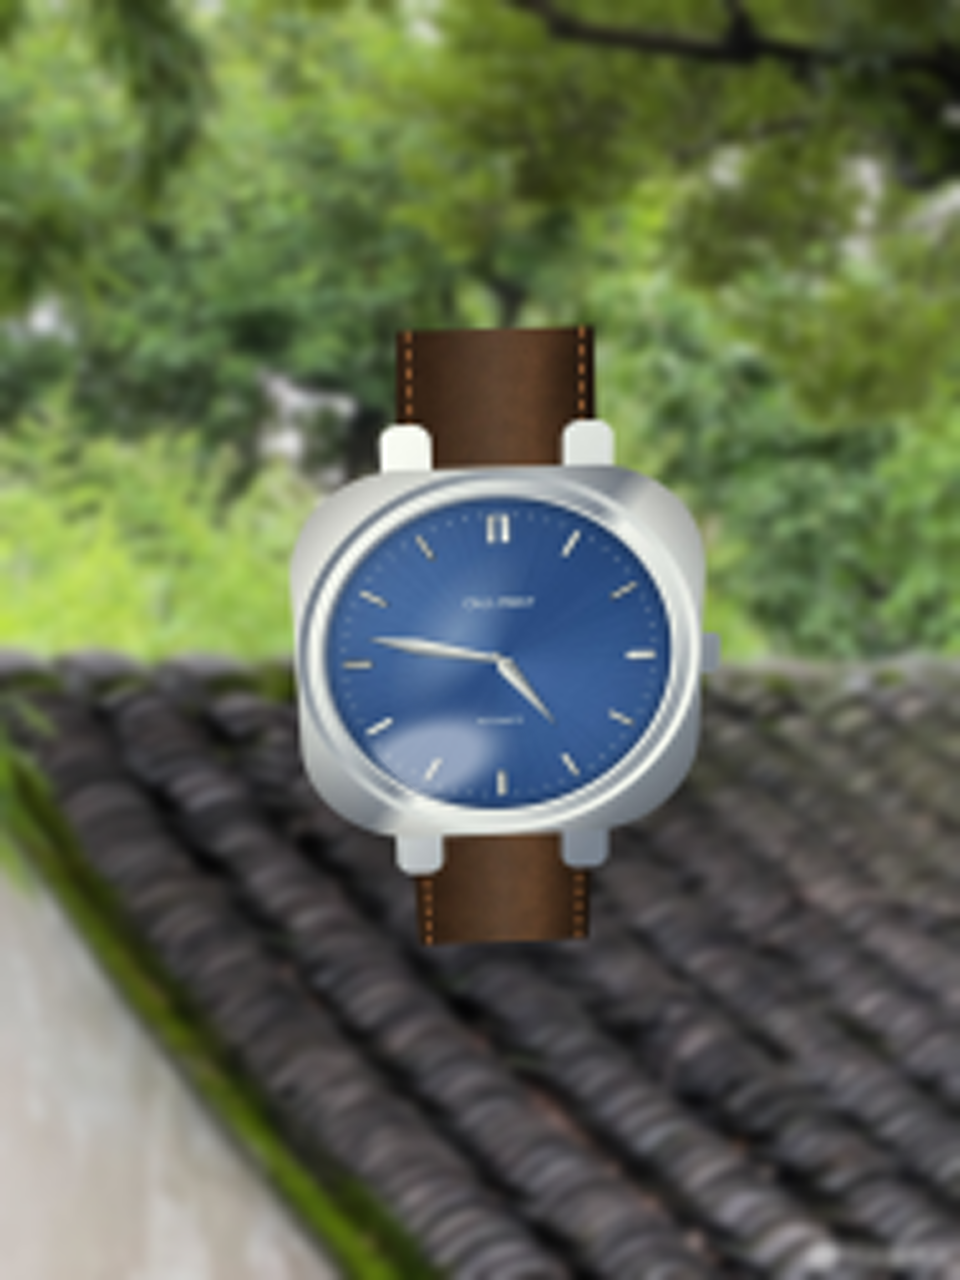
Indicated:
4 h 47 min
